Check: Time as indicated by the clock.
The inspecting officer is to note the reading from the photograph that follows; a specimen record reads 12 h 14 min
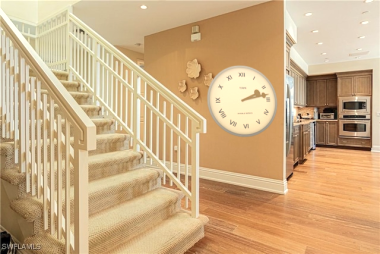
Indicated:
2 h 13 min
